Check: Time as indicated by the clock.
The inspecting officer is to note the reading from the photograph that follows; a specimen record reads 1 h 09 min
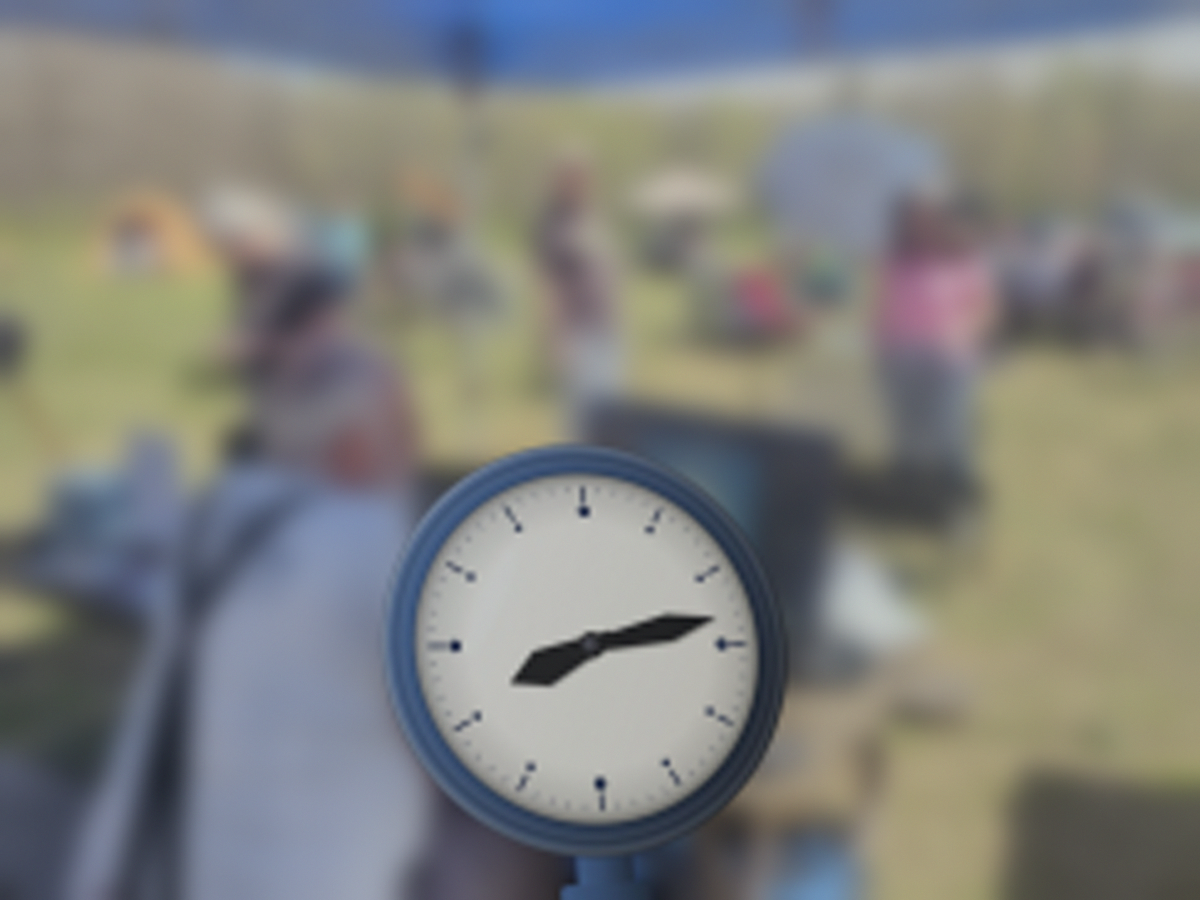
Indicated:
8 h 13 min
